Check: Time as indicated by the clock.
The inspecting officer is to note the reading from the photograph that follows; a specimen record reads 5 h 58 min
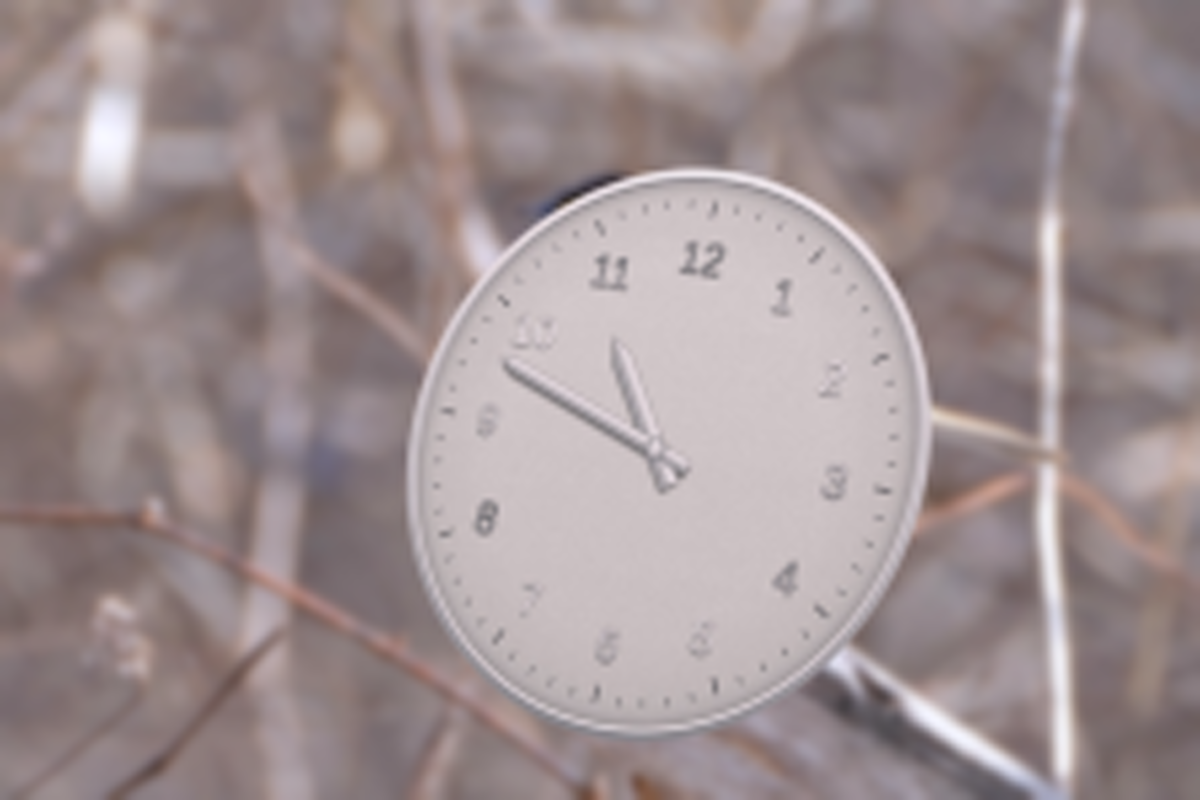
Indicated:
10 h 48 min
